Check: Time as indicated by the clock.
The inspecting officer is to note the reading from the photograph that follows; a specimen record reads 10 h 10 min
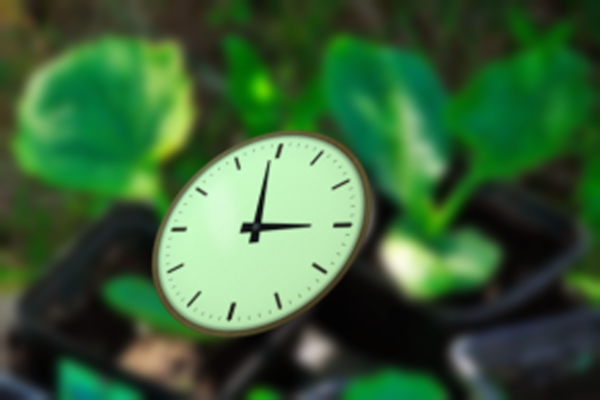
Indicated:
2 h 59 min
